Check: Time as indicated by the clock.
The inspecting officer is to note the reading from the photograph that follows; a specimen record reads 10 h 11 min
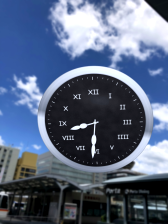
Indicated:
8 h 31 min
